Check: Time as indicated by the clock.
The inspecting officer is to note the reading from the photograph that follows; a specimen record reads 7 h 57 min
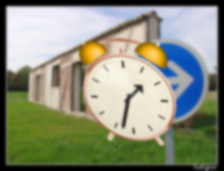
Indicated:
1 h 33 min
